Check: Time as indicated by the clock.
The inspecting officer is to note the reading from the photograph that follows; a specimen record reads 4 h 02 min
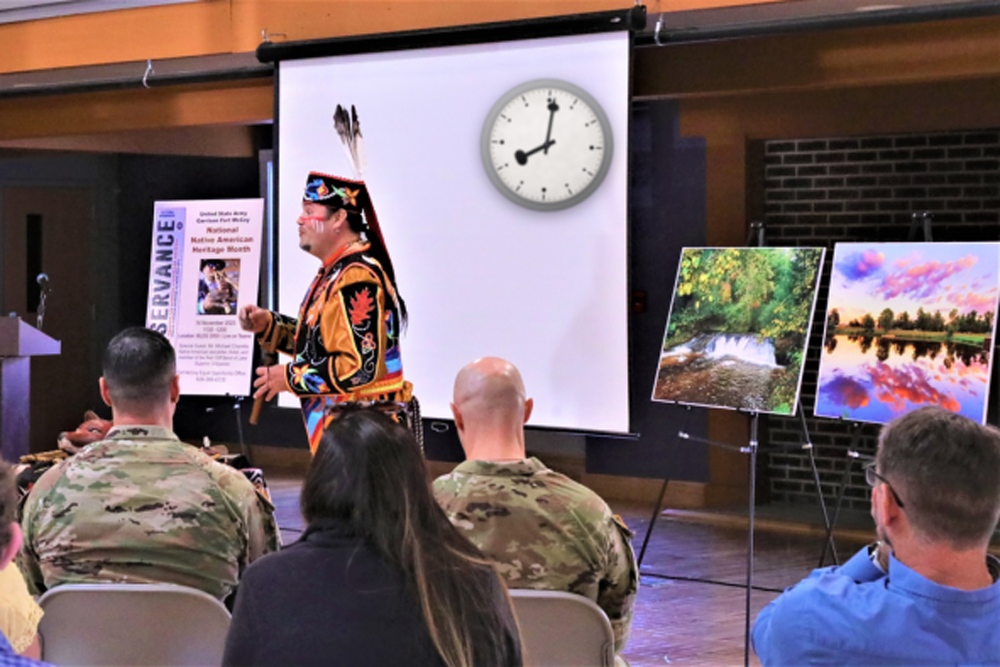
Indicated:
8 h 01 min
